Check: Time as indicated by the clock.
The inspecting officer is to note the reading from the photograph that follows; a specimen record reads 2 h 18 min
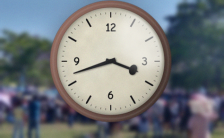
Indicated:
3 h 42 min
